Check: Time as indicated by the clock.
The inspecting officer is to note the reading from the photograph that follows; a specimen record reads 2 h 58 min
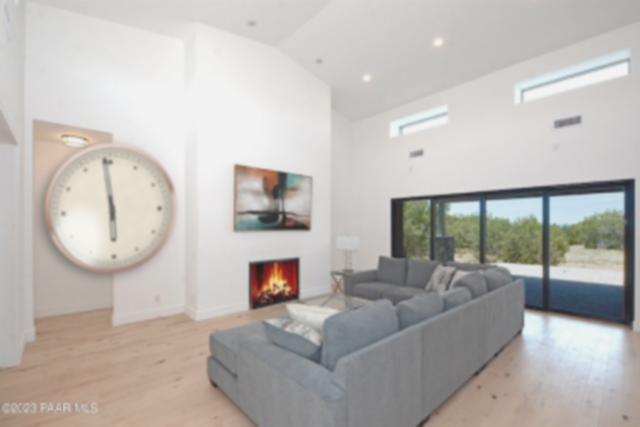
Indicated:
5 h 59 min
